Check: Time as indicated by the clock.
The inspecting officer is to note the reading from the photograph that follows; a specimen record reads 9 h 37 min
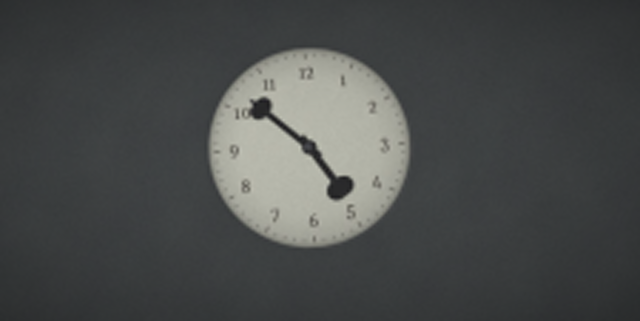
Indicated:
4 h 52 min
